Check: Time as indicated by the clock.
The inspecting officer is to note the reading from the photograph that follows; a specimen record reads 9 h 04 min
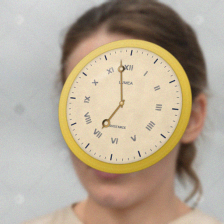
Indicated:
6 h 58 min
